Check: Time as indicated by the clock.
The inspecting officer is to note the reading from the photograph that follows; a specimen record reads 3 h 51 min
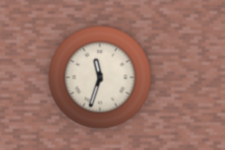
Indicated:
11 h 33 min
